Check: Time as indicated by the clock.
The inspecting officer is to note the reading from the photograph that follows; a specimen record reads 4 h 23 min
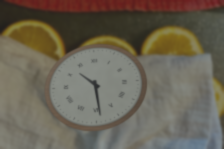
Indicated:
10 h 29 min
